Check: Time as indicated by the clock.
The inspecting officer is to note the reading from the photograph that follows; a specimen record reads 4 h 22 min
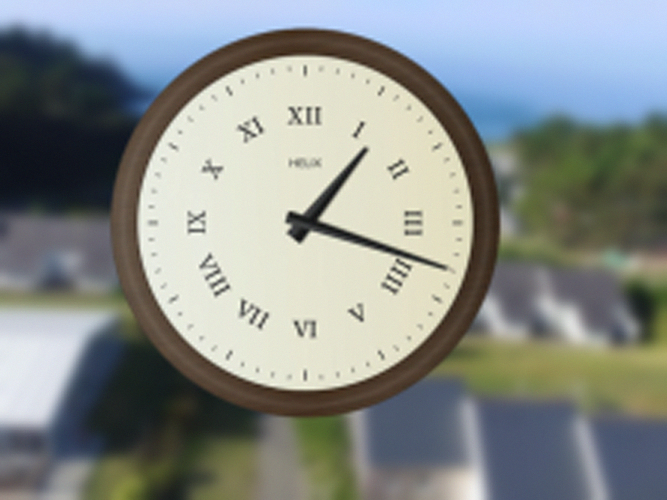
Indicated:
1 h 18 min
